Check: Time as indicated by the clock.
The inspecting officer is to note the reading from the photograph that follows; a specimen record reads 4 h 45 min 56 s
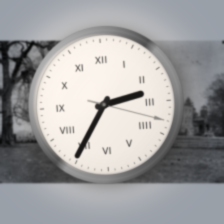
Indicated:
2 h 35 min 18 s
